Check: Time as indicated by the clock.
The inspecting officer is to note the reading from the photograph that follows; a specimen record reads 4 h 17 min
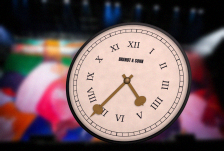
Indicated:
4 h 36 min
